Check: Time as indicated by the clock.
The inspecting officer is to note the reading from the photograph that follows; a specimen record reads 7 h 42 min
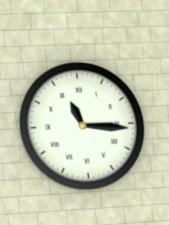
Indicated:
11 h 16 min
